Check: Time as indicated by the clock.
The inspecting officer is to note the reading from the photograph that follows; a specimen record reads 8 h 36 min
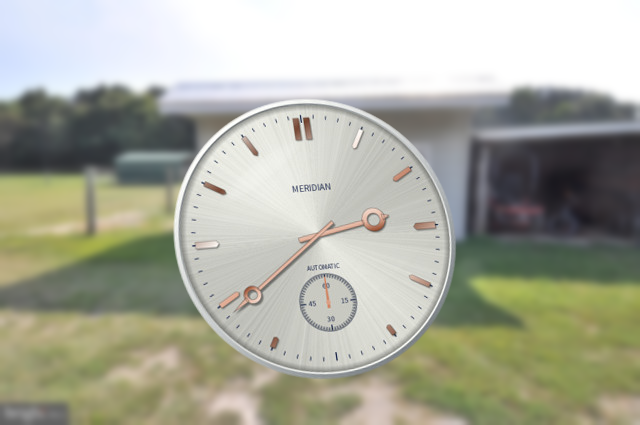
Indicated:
2 h 39 min
